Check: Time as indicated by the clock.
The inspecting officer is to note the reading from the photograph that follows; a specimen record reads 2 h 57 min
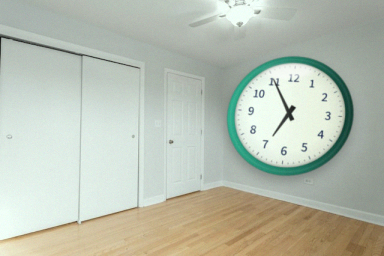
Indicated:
6 h 55 min
